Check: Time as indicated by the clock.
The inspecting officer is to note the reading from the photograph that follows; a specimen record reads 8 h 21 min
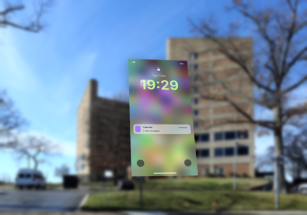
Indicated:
19 h 29 min
